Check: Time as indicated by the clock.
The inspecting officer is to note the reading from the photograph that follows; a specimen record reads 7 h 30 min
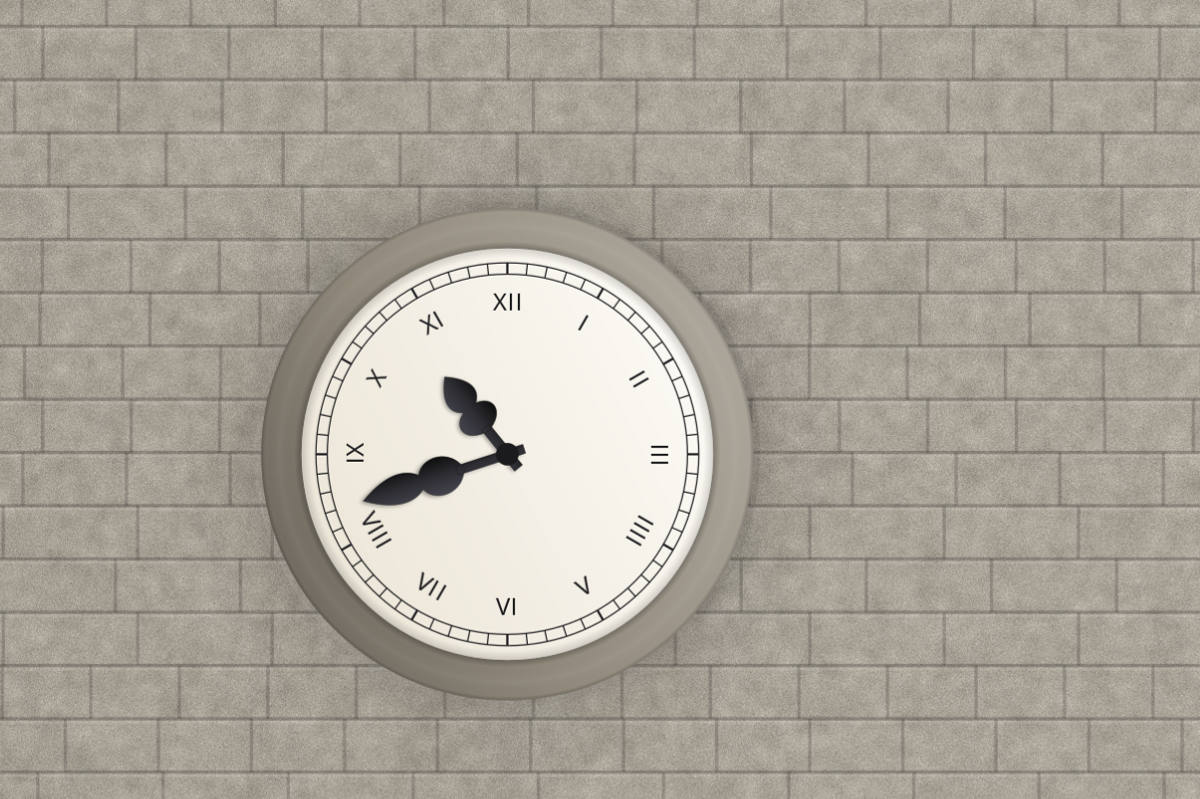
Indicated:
10 h 42 min
